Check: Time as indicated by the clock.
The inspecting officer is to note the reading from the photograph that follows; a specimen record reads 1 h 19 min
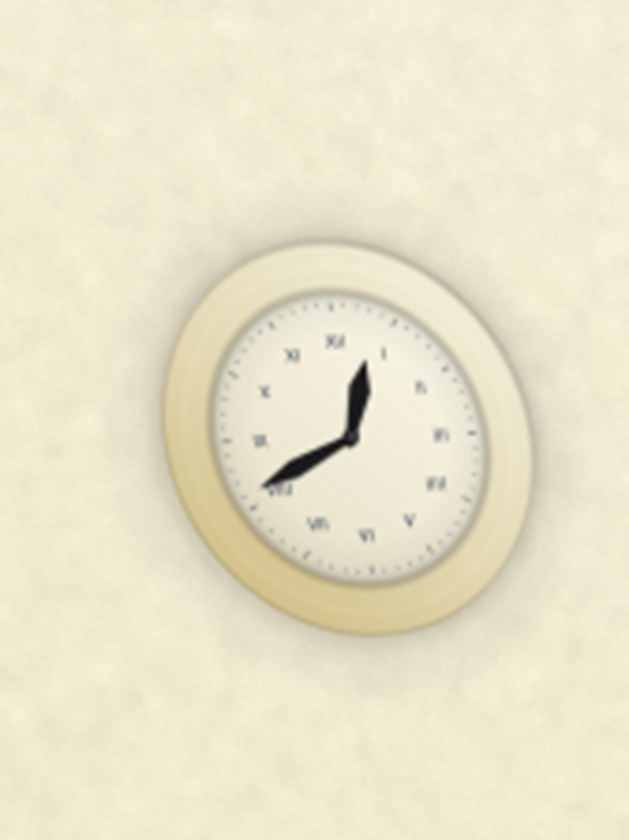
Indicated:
12 h 41 min
